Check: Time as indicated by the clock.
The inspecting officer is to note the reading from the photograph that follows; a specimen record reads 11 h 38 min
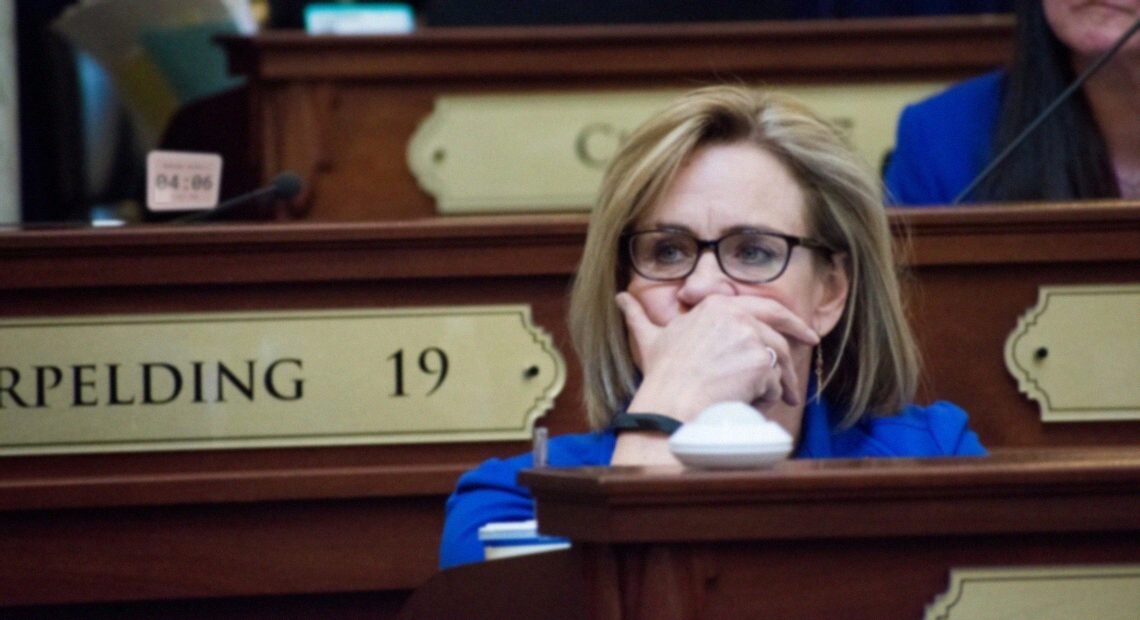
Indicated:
4 h 06 min
